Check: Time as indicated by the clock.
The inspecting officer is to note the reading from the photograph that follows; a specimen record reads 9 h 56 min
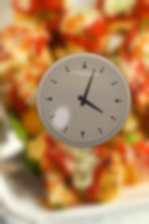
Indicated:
4 h 03 min
